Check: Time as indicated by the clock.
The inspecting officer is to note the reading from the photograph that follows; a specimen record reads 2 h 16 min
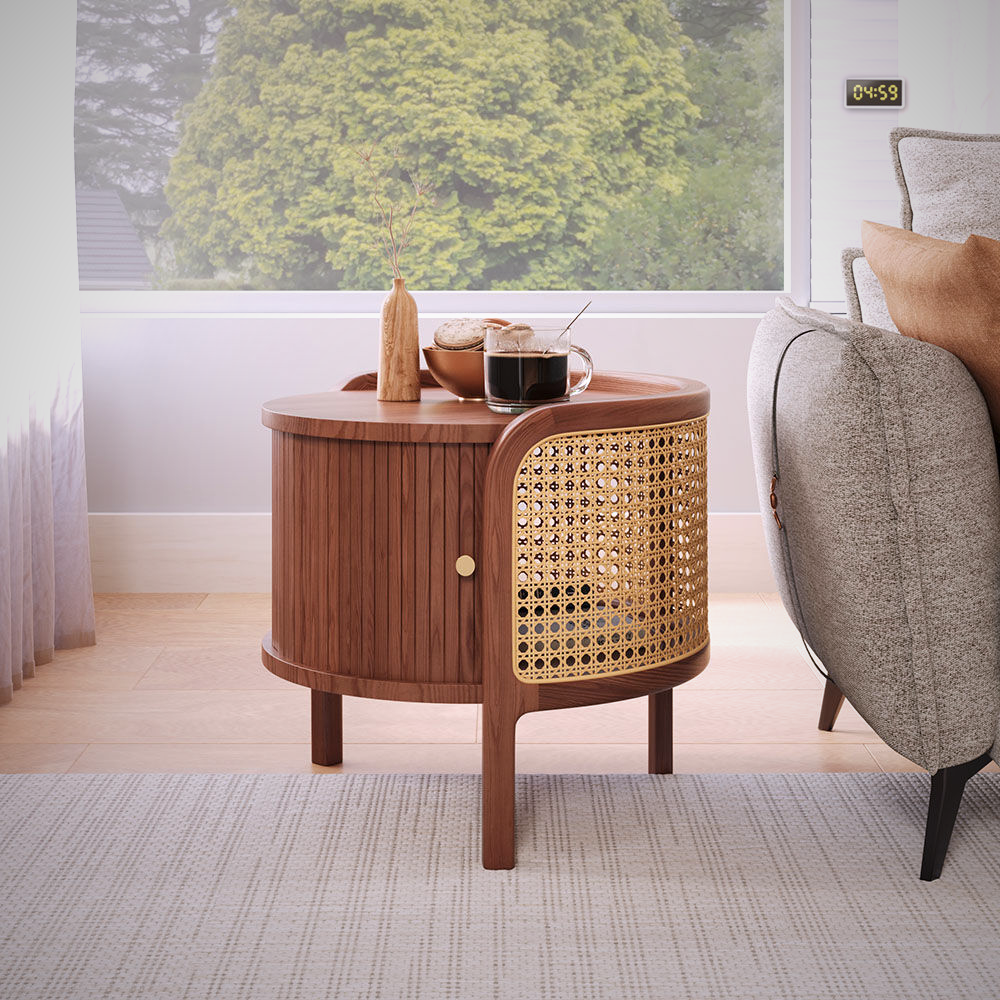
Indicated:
4 h 59 min
